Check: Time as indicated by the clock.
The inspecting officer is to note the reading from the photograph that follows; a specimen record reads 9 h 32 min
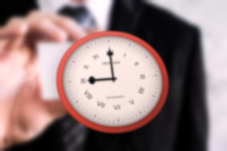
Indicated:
9 h 00 min
